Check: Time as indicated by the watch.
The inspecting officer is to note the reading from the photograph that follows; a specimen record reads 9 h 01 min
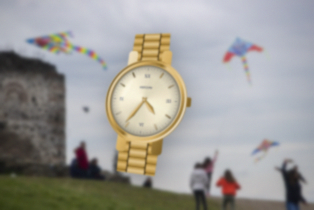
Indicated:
4 h 36 min
